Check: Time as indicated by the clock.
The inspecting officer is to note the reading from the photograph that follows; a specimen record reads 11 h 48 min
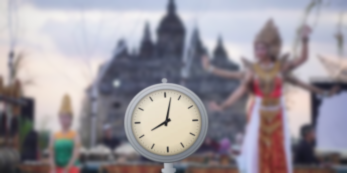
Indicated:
8 h 02 min
